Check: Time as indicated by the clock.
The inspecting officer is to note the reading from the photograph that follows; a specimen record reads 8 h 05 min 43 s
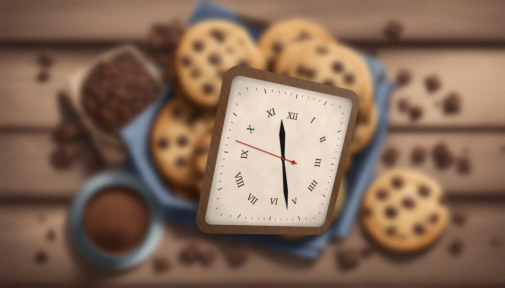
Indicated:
11 h 26 min 47 s
